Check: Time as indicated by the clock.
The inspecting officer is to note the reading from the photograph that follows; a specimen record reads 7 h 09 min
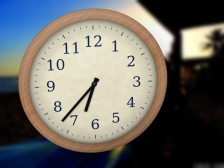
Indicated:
6 h 37 min
